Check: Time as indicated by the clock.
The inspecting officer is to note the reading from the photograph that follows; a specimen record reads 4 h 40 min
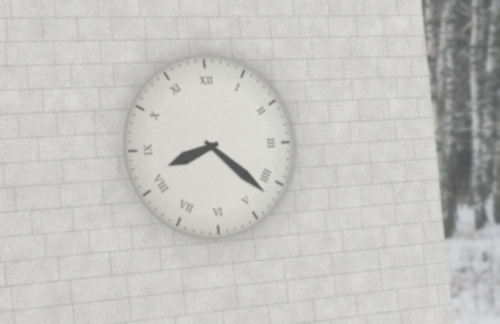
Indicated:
8 h 22 min
